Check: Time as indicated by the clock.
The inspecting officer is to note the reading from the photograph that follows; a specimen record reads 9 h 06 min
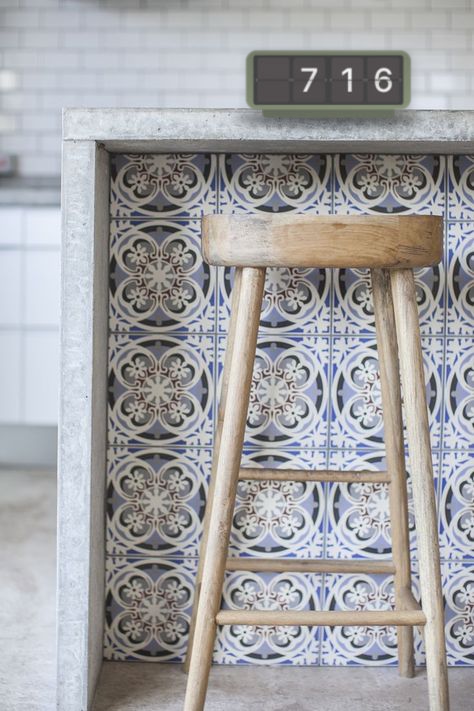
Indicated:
7 h 16 min
